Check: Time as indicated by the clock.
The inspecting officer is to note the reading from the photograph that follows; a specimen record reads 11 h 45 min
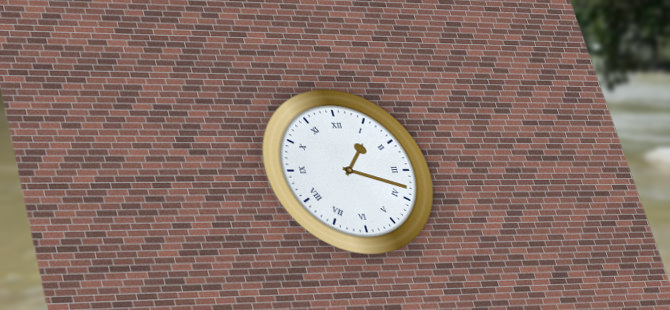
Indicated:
1 h 18 min
